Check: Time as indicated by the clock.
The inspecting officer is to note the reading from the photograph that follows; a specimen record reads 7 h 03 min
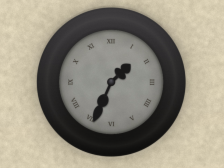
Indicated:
1 h 34 min
